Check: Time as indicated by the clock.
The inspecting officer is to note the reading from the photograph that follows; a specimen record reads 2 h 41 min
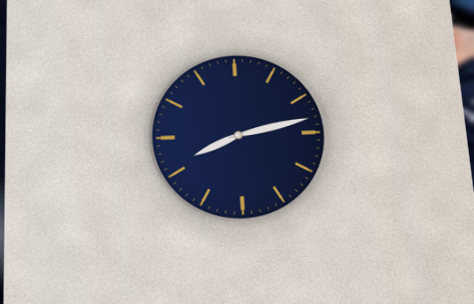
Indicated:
8 h 13 min
